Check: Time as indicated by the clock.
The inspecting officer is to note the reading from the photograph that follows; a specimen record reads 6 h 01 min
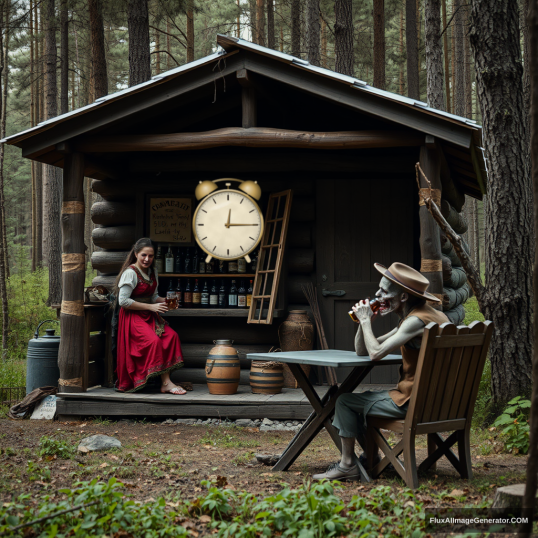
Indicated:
12 h 15 min
